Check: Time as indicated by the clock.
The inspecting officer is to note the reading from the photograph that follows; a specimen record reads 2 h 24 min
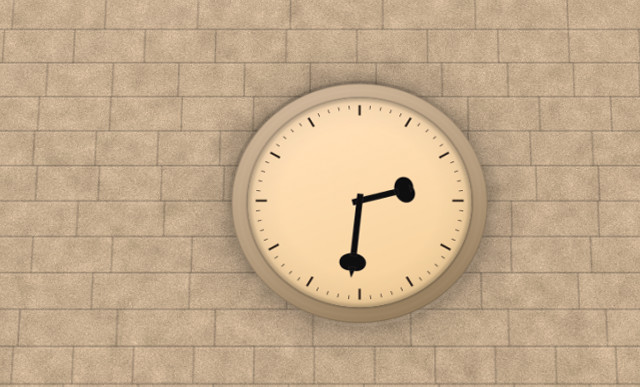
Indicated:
2 h 31 min
